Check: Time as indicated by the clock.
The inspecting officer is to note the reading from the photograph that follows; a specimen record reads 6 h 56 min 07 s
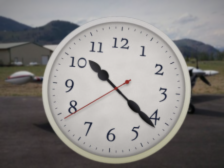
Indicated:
10 h 21 min 39 s
